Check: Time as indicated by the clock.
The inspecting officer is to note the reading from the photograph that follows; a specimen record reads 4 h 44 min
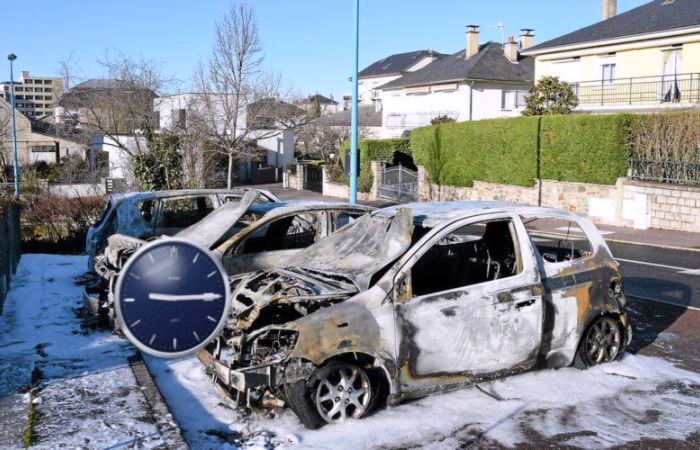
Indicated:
9 h 15 min
